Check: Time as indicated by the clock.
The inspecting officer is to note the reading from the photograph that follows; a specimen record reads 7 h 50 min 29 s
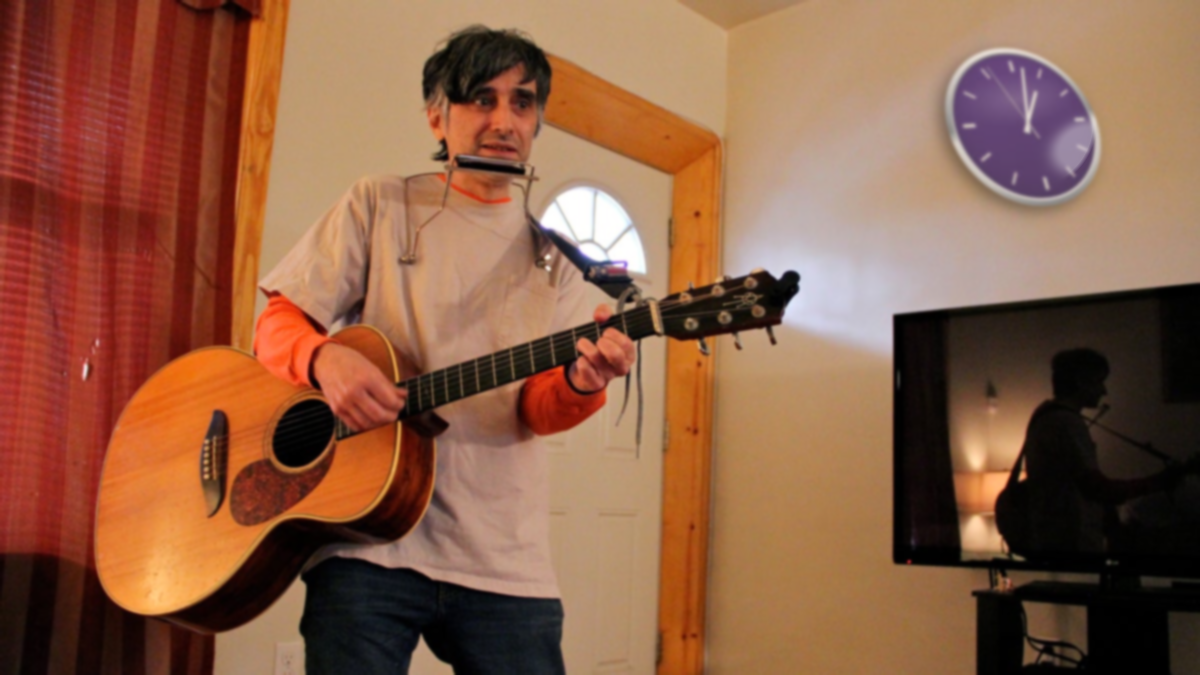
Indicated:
1 h 01 min 56 s
